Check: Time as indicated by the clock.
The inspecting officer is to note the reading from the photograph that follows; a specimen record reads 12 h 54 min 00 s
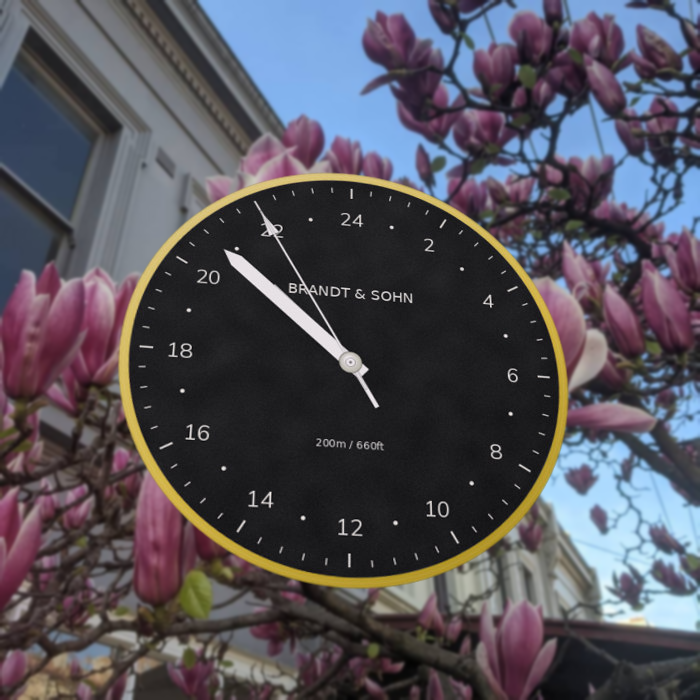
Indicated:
20 h 51 min 55 s
